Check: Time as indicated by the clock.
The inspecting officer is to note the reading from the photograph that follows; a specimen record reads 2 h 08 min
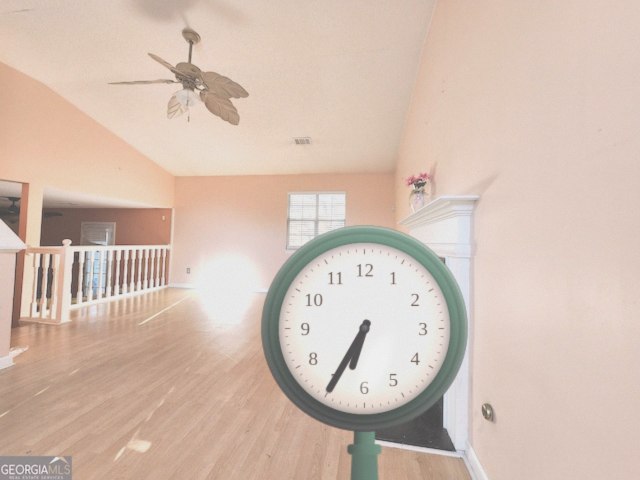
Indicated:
6 h 35 min
